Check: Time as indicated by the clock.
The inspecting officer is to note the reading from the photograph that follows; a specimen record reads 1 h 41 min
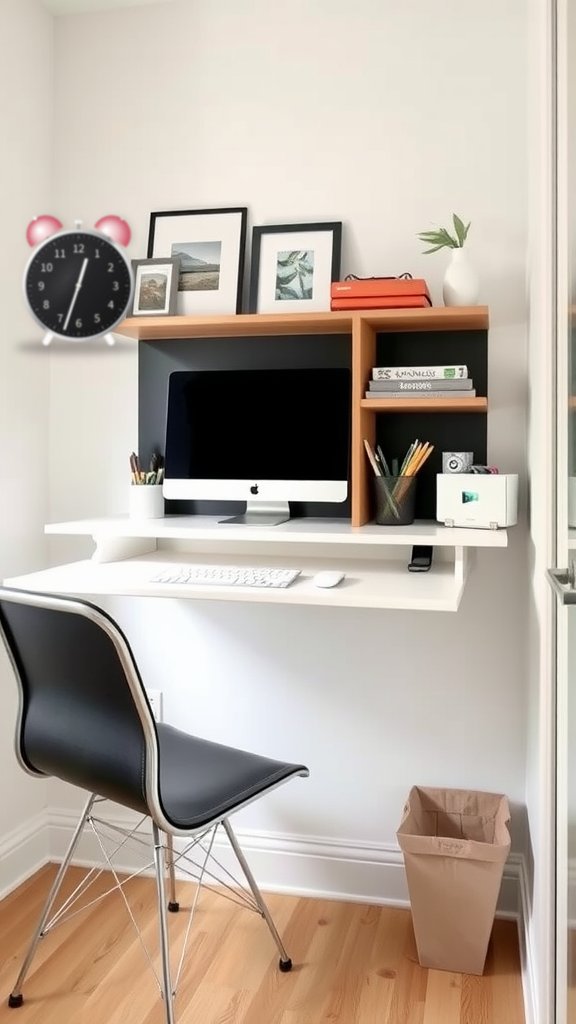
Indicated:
12 h 33 min
